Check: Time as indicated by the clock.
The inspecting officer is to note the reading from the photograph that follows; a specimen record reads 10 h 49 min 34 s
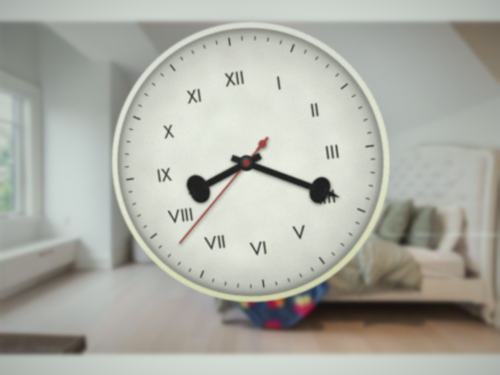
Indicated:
8 h 19 min 38 s
